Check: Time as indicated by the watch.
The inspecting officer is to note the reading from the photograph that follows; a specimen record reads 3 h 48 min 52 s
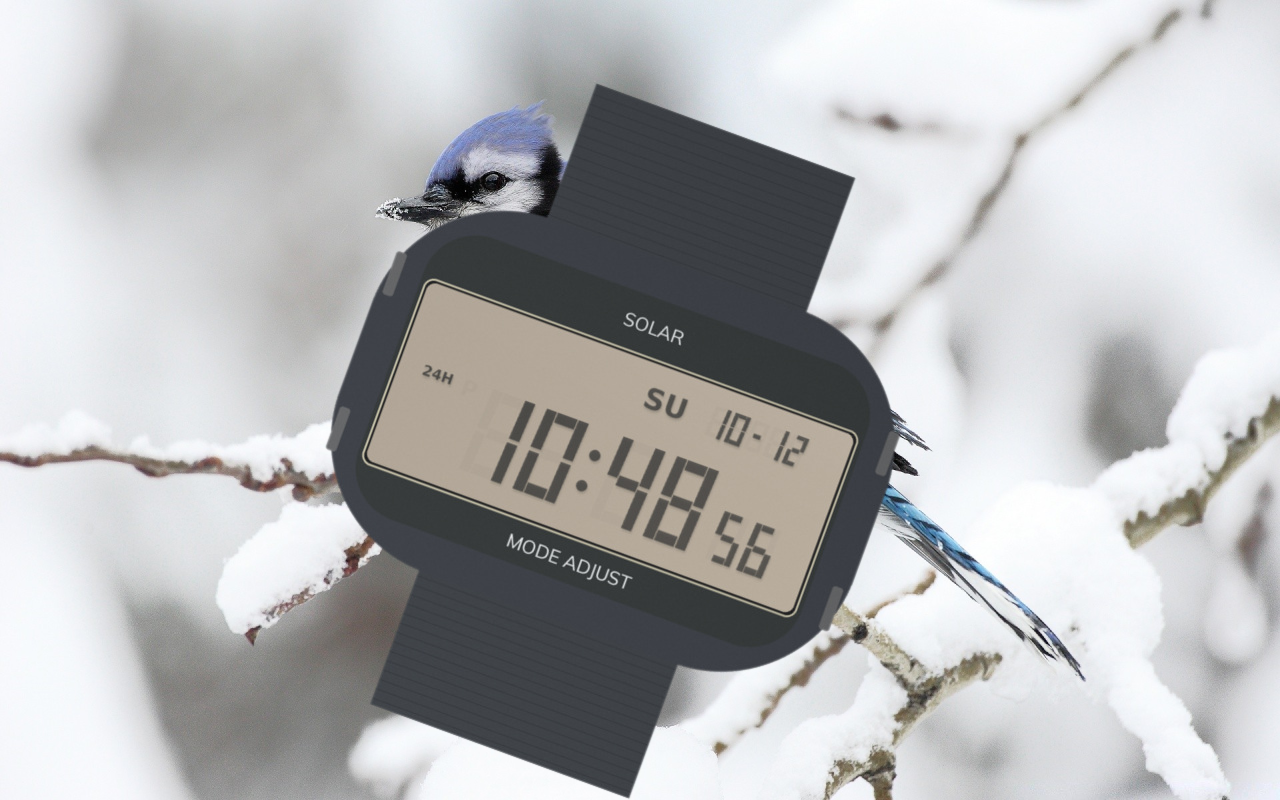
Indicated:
10 h 48 min 56 s
